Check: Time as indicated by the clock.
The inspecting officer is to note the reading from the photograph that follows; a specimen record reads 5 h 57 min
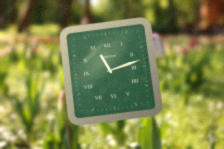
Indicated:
11 h 13 min
